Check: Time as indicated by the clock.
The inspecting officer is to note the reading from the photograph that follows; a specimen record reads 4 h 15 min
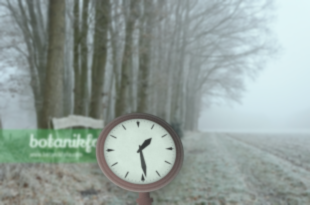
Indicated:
1 h 29 min
